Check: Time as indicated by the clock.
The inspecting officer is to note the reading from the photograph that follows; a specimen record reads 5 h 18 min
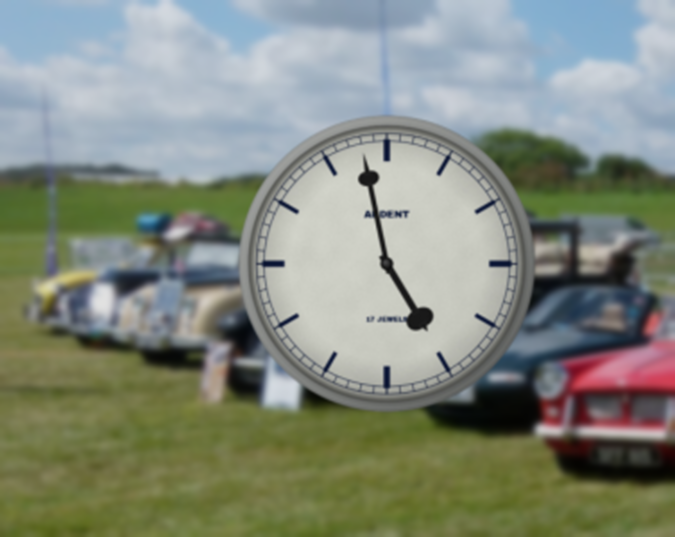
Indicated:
4 h 58 min
